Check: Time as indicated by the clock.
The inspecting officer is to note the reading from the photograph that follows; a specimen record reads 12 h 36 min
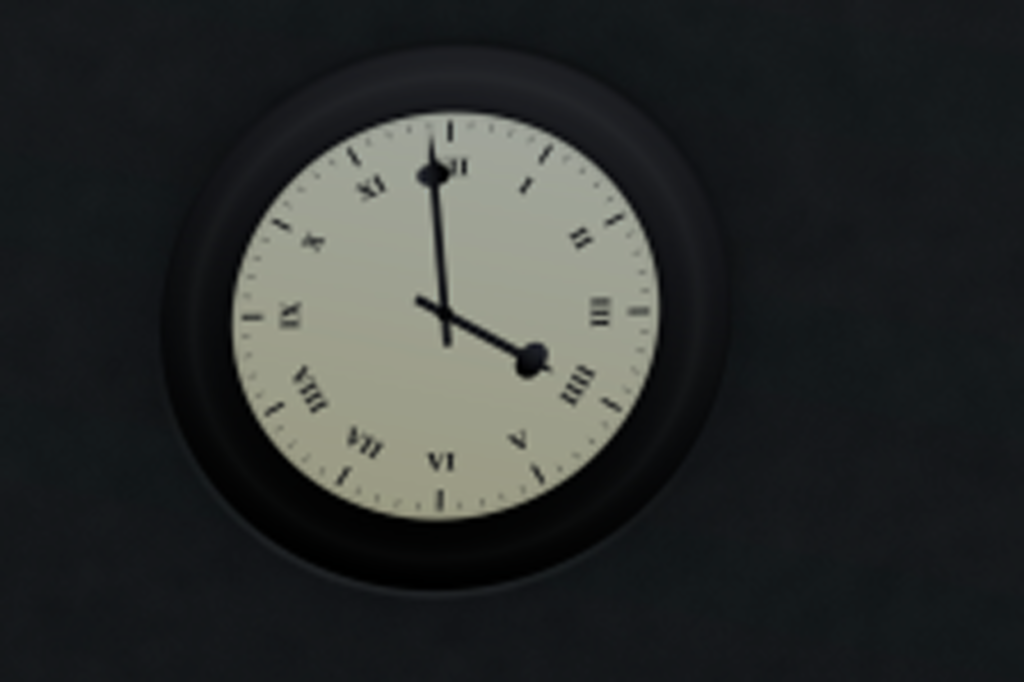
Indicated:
3 h 59 min
